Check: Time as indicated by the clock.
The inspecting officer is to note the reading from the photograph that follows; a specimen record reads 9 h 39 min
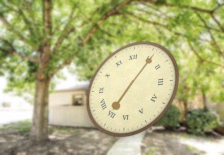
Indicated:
7 h 06 min
